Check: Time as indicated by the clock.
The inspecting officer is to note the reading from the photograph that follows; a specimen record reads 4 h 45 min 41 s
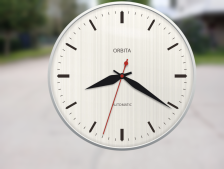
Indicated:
8 h 20 min 33 s
